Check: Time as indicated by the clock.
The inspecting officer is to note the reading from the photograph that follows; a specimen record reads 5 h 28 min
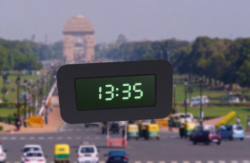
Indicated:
13 h 35 min
